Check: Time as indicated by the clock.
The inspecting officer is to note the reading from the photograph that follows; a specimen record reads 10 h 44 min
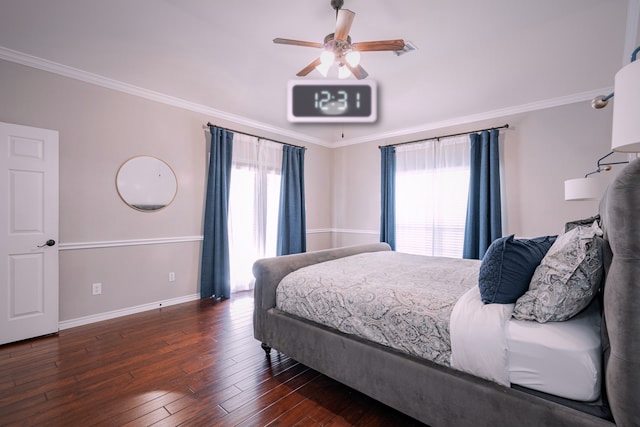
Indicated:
12 h 31 min
